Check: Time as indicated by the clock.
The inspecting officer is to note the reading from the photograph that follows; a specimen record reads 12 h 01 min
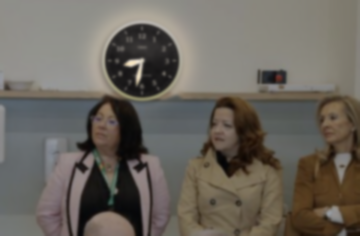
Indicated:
8 h 32 min
